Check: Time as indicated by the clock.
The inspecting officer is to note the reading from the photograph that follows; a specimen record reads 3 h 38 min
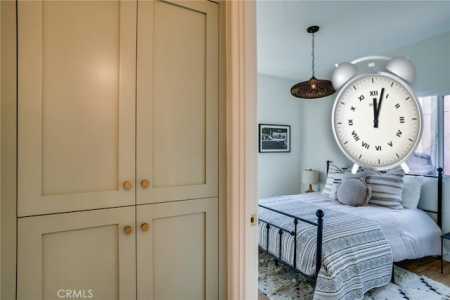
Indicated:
12 h 03 min
